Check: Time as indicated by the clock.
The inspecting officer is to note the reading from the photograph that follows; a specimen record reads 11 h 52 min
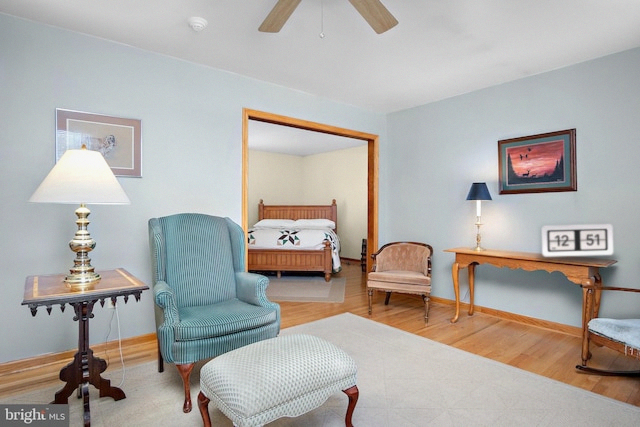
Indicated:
12 h 51 min
